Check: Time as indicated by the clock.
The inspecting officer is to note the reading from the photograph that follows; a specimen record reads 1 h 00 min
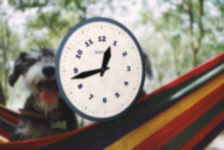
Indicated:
12 h 43 min
